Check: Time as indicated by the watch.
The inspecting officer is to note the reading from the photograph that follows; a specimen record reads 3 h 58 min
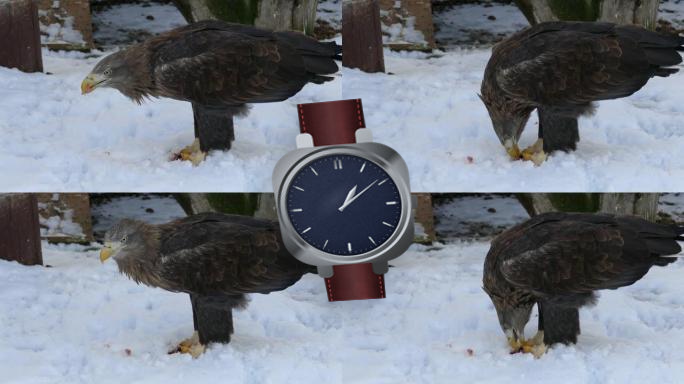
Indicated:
1 h 09 min
